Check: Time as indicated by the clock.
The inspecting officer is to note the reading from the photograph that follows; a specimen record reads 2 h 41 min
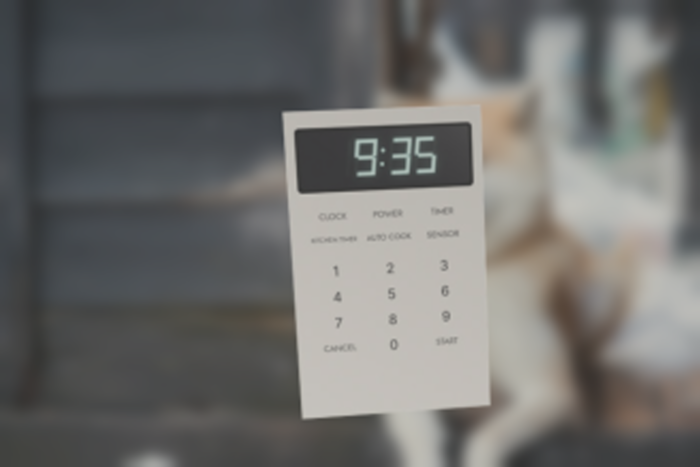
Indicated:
9 h 35 min
